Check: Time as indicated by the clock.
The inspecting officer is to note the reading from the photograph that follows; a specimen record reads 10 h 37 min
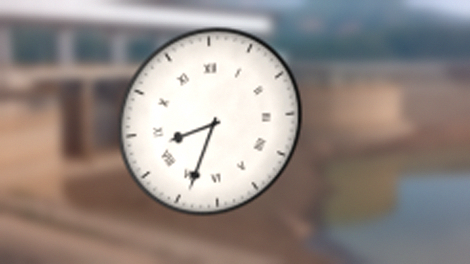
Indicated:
8 h 34 min
